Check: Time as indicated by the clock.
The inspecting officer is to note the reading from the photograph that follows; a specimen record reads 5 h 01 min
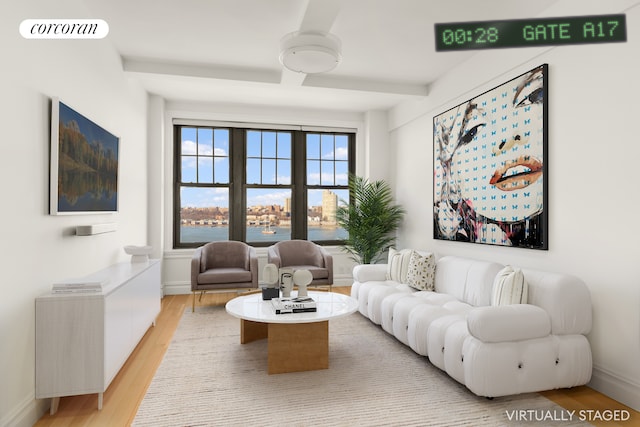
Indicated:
0 h 28 min
